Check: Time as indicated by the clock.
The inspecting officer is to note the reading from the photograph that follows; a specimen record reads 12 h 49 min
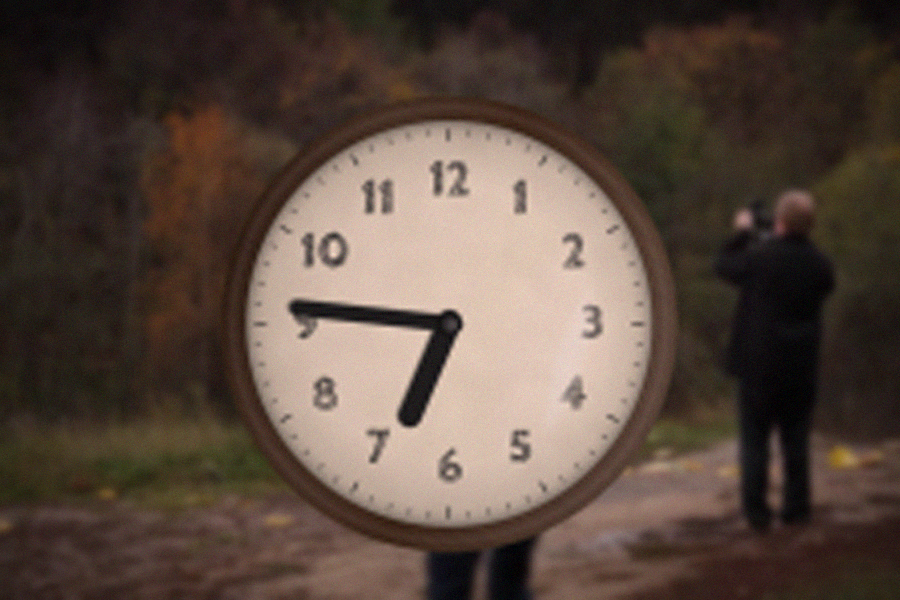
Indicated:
6 h 46 min
